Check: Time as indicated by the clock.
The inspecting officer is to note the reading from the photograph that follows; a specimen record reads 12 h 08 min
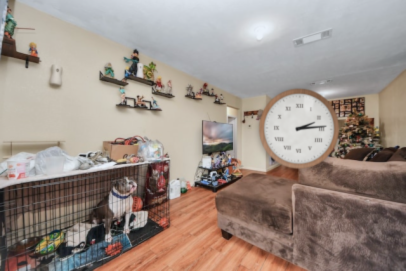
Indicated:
2 h 14 min
